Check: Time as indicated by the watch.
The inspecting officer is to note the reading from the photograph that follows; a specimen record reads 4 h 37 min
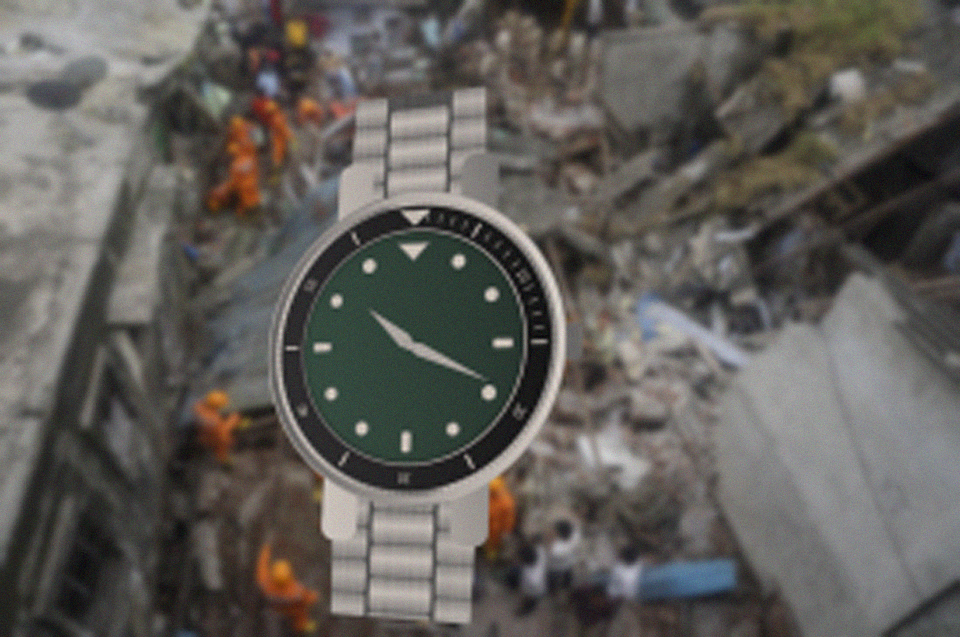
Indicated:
10 h 19 min
